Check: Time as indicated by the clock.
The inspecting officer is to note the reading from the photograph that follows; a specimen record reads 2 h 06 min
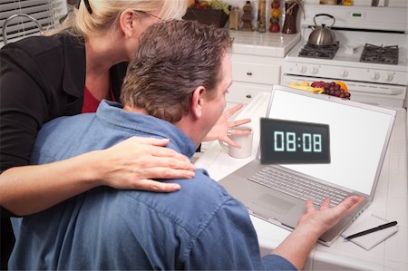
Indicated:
8 h 08 min
